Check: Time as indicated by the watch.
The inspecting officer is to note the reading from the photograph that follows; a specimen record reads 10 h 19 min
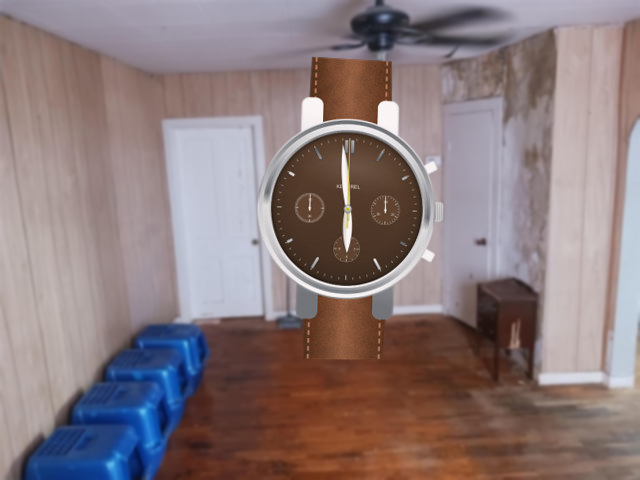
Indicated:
5 h 59 min
